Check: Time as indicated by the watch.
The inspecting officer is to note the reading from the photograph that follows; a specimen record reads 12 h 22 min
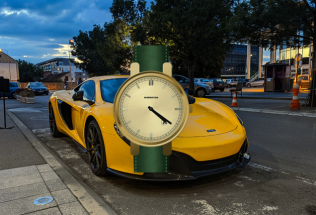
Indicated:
4 h 21 min
